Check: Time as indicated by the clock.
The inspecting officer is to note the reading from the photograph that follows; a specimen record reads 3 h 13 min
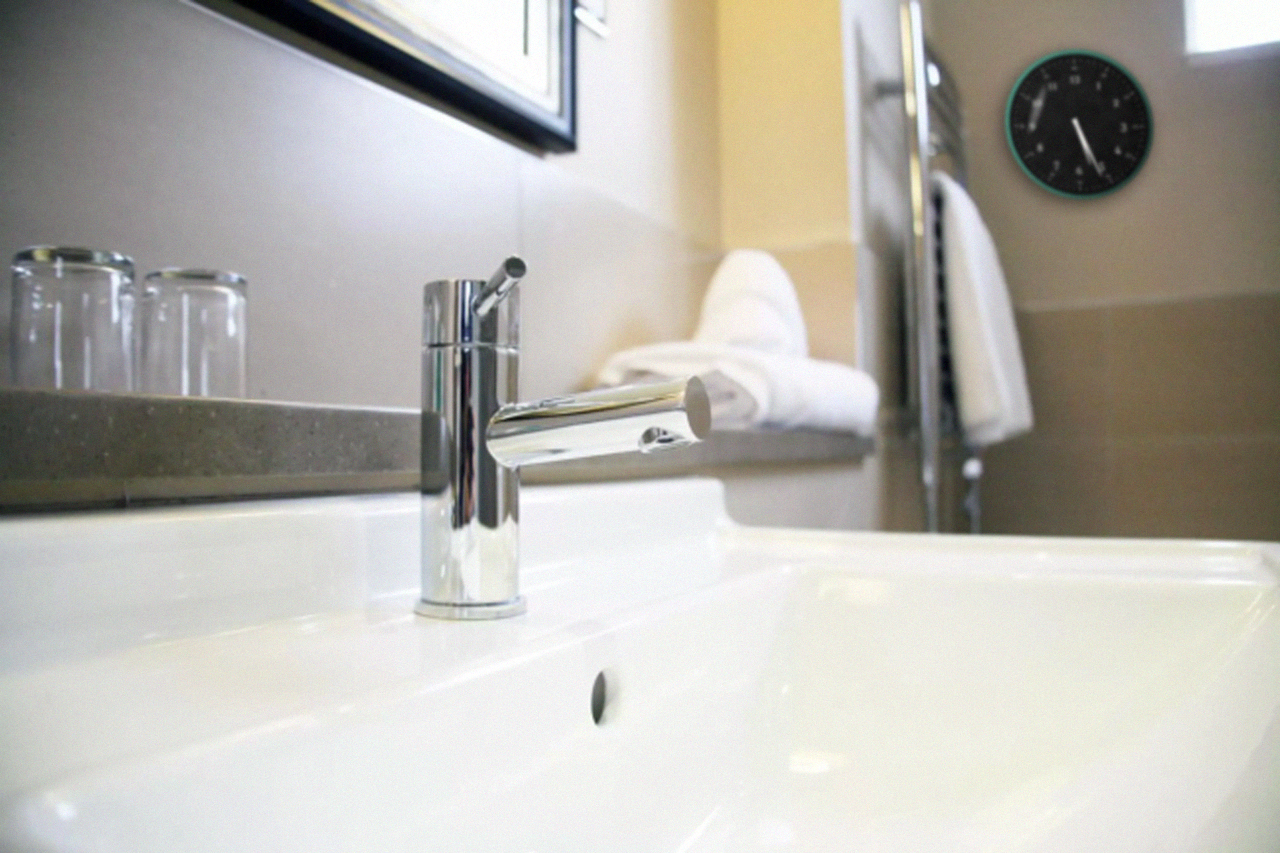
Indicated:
5 h 26 min
